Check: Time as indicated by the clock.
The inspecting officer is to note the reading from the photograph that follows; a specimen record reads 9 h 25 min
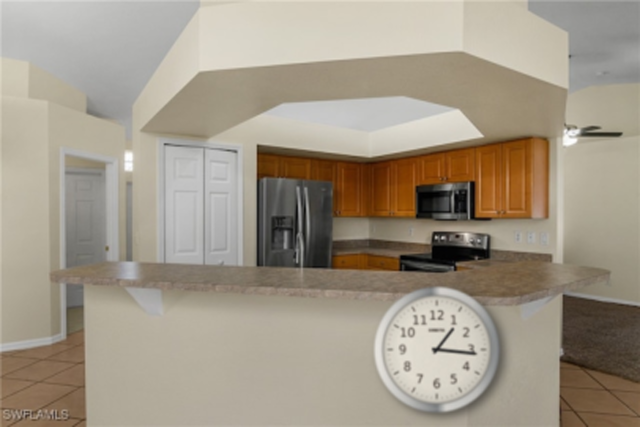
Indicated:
1 h 16 min
